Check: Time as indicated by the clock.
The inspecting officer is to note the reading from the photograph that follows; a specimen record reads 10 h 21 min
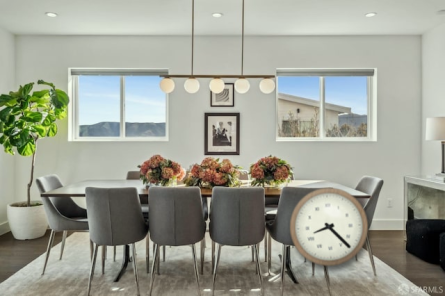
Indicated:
8 h 23 min
